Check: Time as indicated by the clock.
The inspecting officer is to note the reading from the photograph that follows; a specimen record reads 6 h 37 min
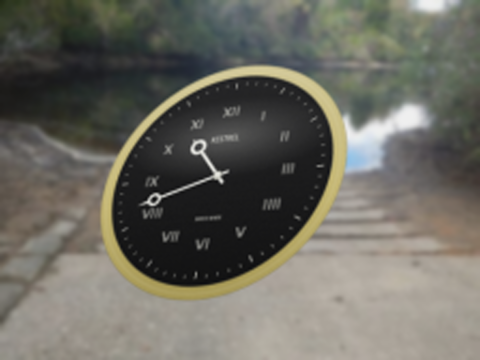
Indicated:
10 h 42 min
